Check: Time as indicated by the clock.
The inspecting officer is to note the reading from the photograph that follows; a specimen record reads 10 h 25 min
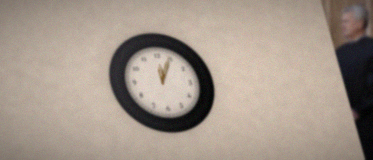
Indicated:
12 h 04 min
